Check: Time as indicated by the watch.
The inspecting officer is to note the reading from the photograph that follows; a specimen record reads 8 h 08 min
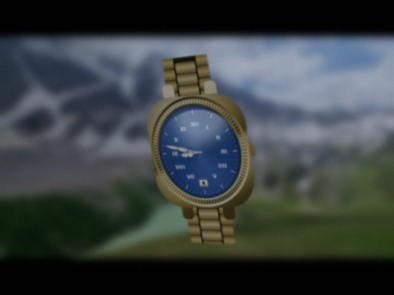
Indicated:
8 h 47 min
